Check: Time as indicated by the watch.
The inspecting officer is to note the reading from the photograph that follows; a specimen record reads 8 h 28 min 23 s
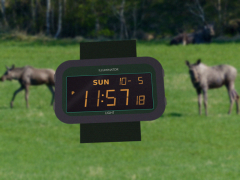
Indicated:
11 h 57 min 18 s
